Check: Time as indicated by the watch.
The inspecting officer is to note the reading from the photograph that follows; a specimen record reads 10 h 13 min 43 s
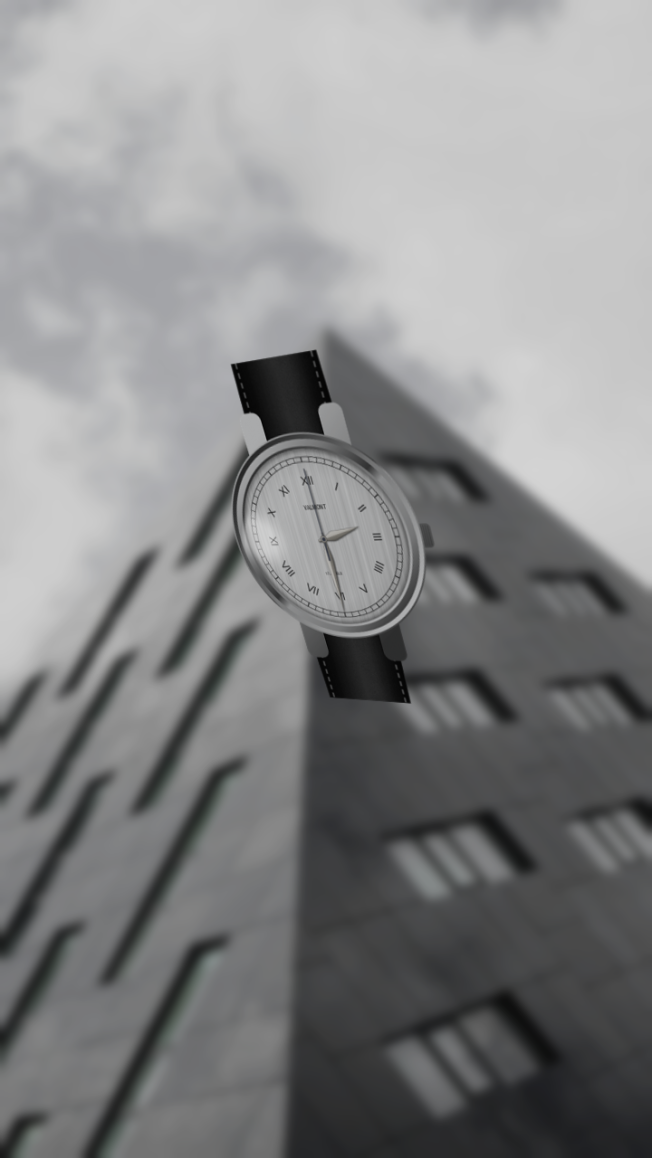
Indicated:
2 h 30 min 00 s
